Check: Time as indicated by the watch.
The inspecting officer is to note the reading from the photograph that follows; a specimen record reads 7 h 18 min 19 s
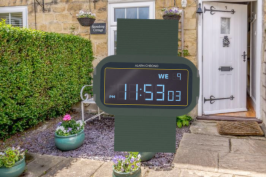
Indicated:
11 h 53 min 03 s
